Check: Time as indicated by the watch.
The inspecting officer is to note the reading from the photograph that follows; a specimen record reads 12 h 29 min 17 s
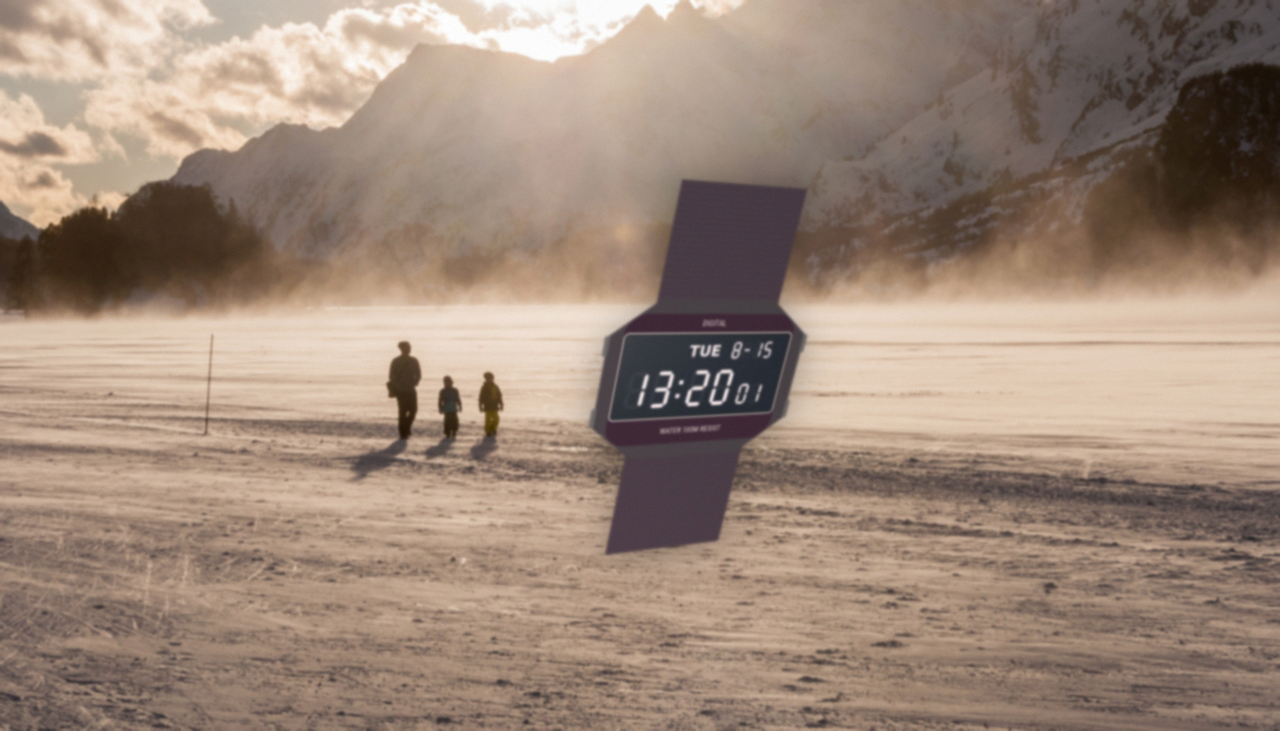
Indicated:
13 h 20 min 01 s
